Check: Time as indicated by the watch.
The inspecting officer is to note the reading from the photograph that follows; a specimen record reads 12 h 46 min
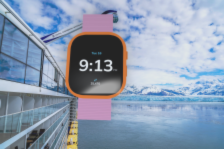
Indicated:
9 h 13 min
